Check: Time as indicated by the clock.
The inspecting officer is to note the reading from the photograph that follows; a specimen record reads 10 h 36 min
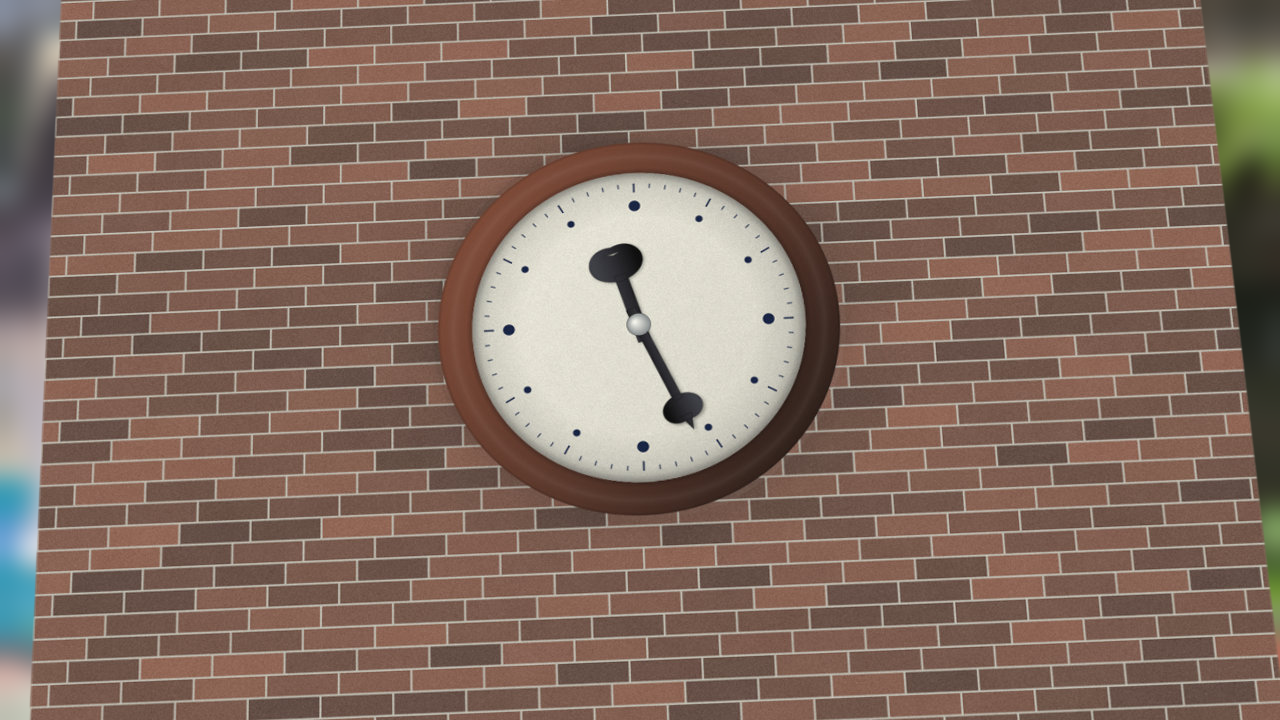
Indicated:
11 h 26 min
